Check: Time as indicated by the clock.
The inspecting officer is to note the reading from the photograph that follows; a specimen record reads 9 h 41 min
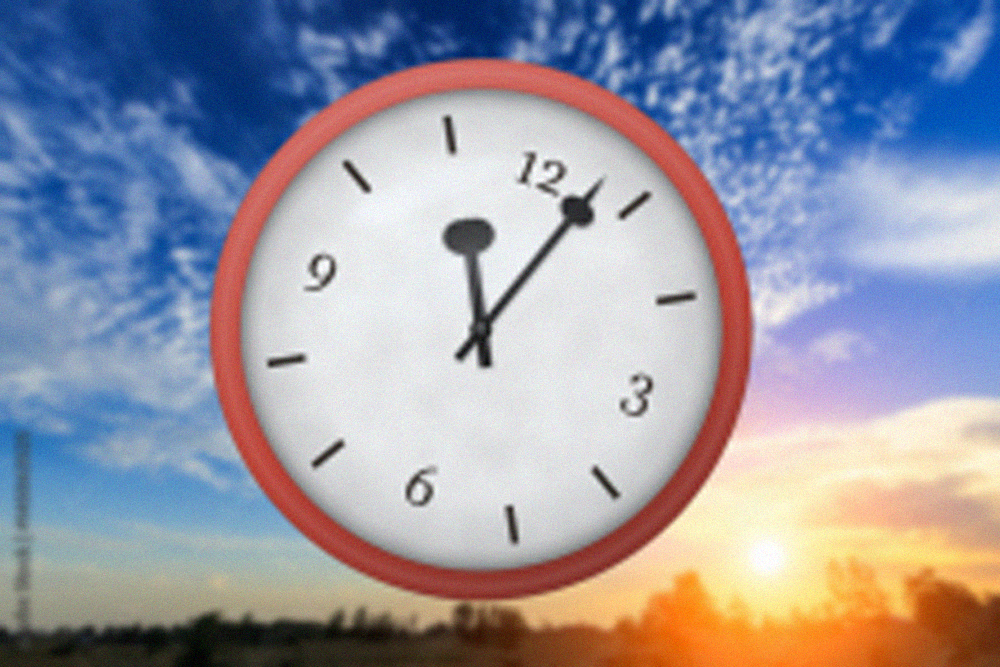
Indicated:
11 h 03 min
